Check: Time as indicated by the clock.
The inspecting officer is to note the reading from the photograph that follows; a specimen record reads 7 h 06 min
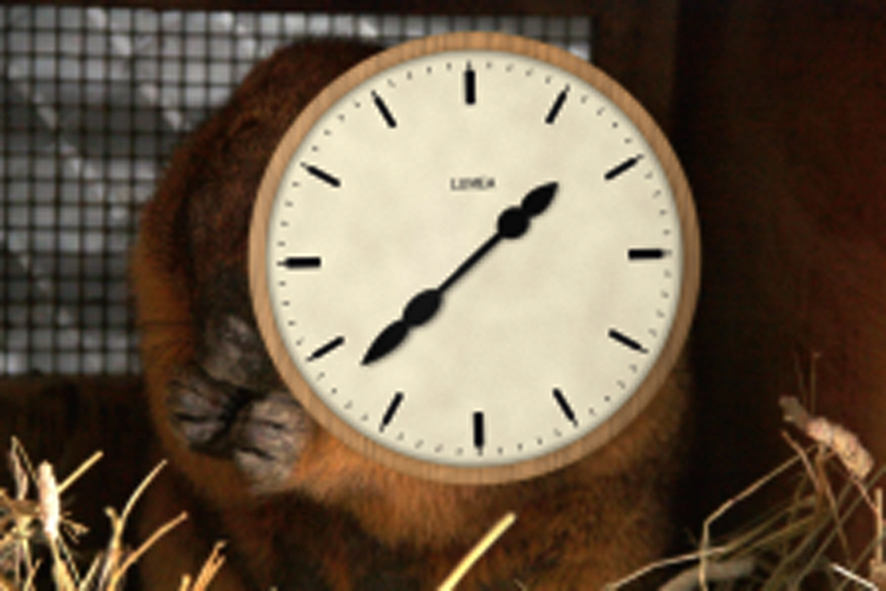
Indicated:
1 h 38 min
